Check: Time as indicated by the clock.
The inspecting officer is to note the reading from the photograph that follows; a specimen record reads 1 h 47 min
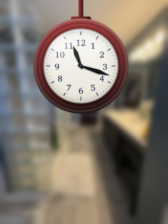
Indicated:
11 h 18 min
